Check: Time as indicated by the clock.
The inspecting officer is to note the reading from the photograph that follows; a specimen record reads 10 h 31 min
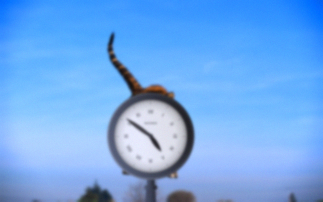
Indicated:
4 h 51 min
